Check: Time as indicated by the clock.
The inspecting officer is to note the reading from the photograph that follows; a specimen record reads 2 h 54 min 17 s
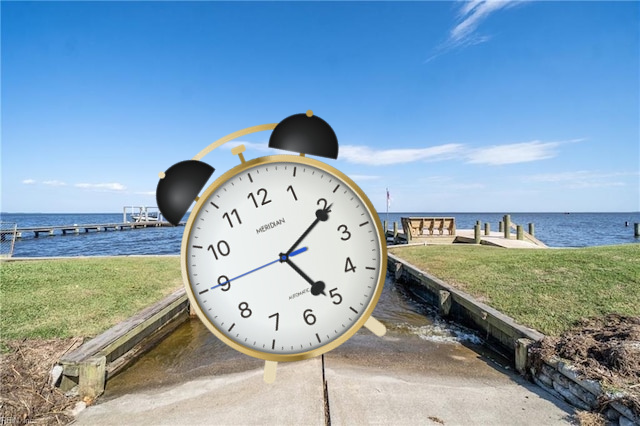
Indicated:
5 h 10 min 45 s
